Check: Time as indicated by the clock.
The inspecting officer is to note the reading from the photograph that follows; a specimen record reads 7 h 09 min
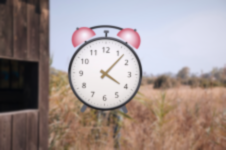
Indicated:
4 h 07 min
